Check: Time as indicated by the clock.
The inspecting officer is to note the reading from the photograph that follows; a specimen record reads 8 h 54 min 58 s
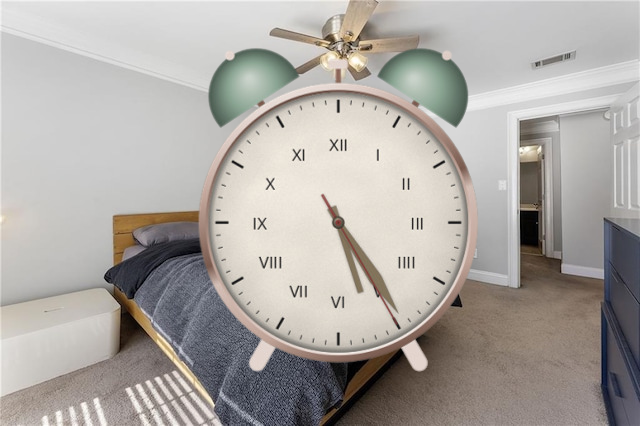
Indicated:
5 h 24 min 25 s
